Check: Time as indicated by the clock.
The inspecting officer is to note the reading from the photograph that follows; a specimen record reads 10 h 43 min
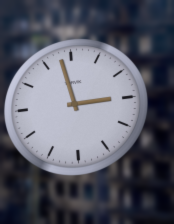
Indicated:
2 h 58 min
